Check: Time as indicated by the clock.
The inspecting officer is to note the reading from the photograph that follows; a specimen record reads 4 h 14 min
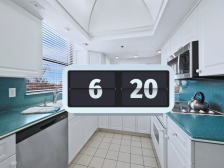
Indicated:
6 h 20 min
